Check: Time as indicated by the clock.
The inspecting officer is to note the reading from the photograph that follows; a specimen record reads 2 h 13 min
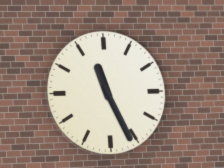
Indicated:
11 h 26 min
